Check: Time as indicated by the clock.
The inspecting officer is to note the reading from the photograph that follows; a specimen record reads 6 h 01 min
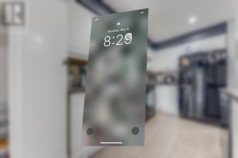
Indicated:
8 h 29 min
